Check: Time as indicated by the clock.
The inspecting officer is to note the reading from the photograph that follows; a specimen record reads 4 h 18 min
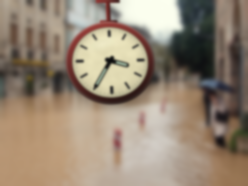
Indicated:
3 h 35 min
